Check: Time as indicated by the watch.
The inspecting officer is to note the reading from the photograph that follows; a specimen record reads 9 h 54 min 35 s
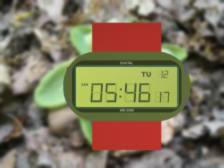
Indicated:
5 h 46 min 17 s
